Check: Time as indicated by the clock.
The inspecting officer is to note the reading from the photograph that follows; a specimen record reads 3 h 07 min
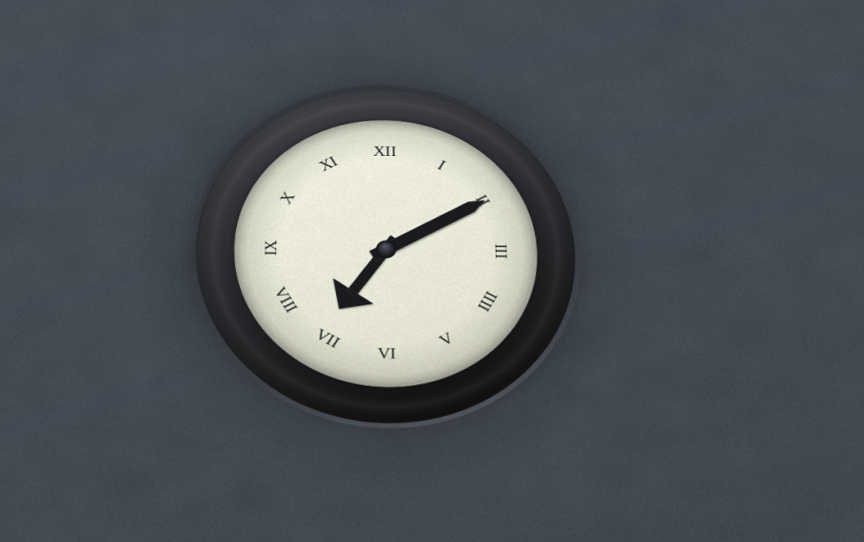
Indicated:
7 h 10 min
